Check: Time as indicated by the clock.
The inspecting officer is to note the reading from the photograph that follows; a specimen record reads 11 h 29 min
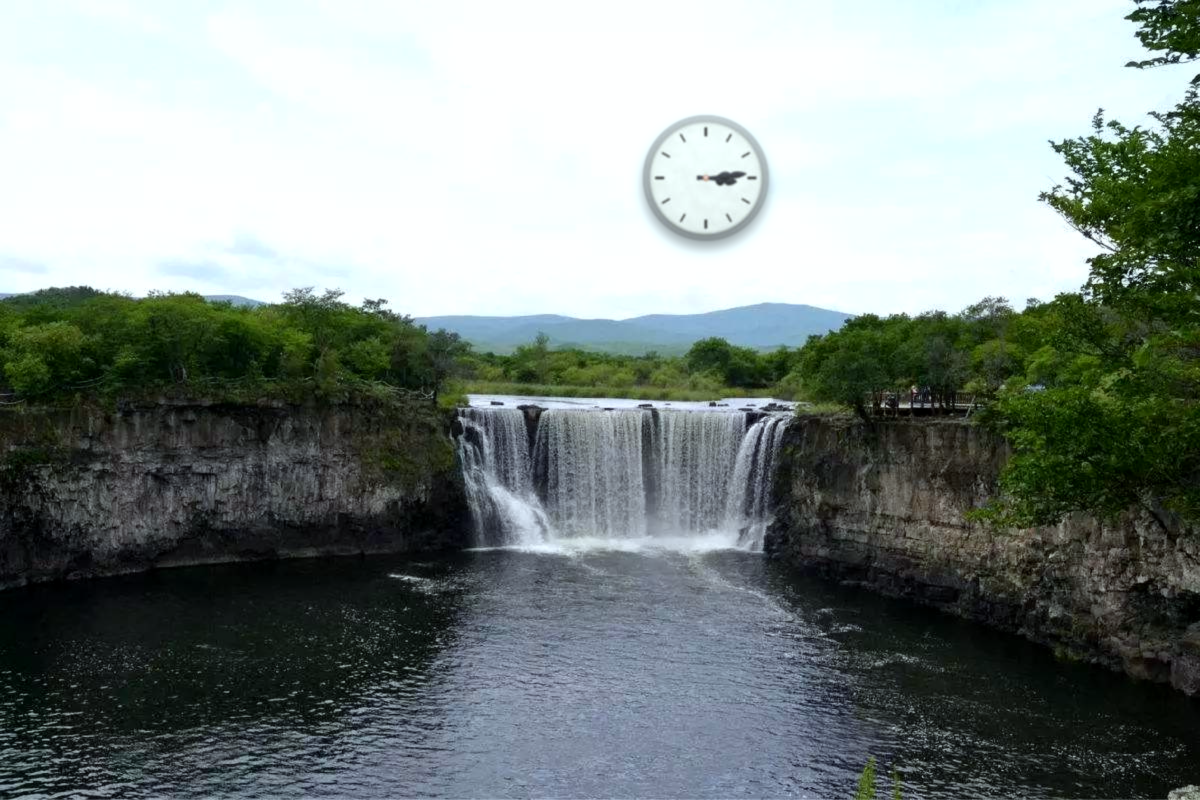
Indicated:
3 h 14 min
